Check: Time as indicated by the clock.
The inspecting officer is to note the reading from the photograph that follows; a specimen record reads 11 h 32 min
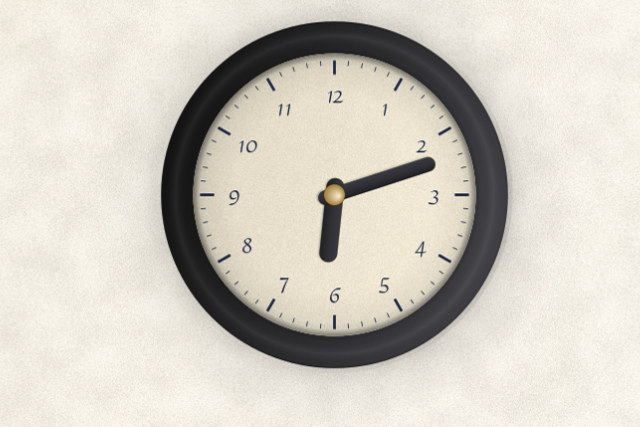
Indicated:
6 h 12 min
